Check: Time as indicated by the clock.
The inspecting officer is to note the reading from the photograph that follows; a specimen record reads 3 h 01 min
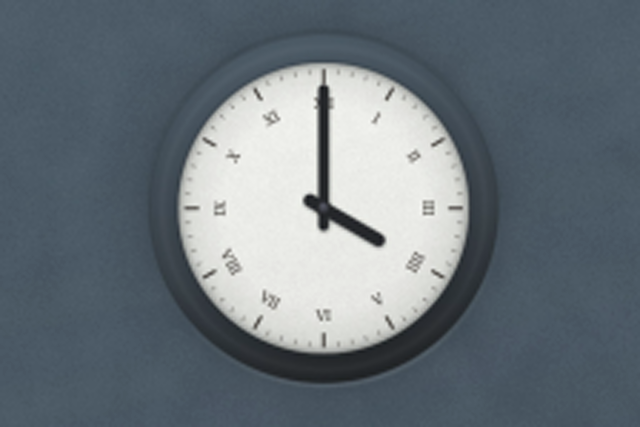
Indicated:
4 h 00 min
